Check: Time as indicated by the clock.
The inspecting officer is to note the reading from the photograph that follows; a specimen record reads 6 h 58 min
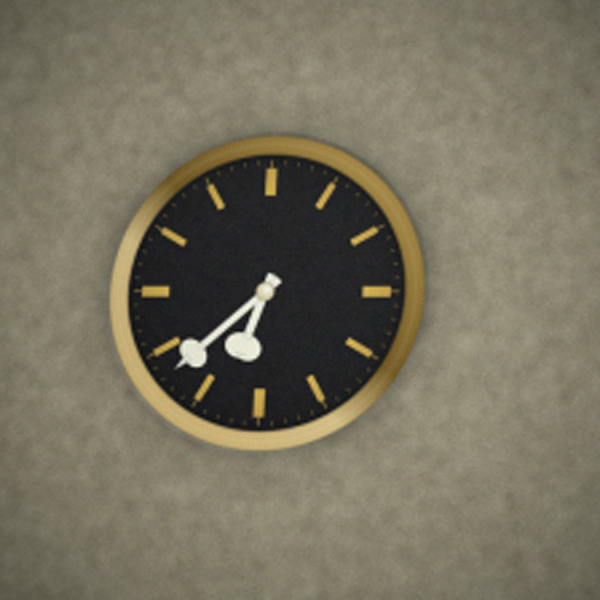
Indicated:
6 h 38 min
